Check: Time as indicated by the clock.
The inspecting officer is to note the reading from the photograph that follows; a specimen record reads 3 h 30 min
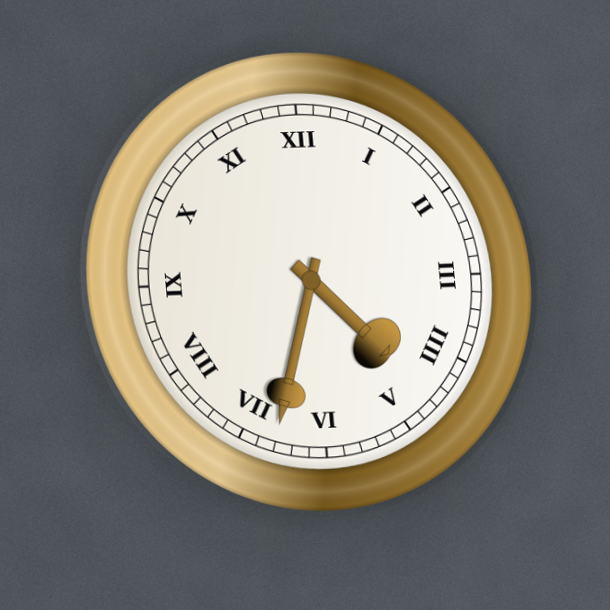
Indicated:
4 h 33 min
